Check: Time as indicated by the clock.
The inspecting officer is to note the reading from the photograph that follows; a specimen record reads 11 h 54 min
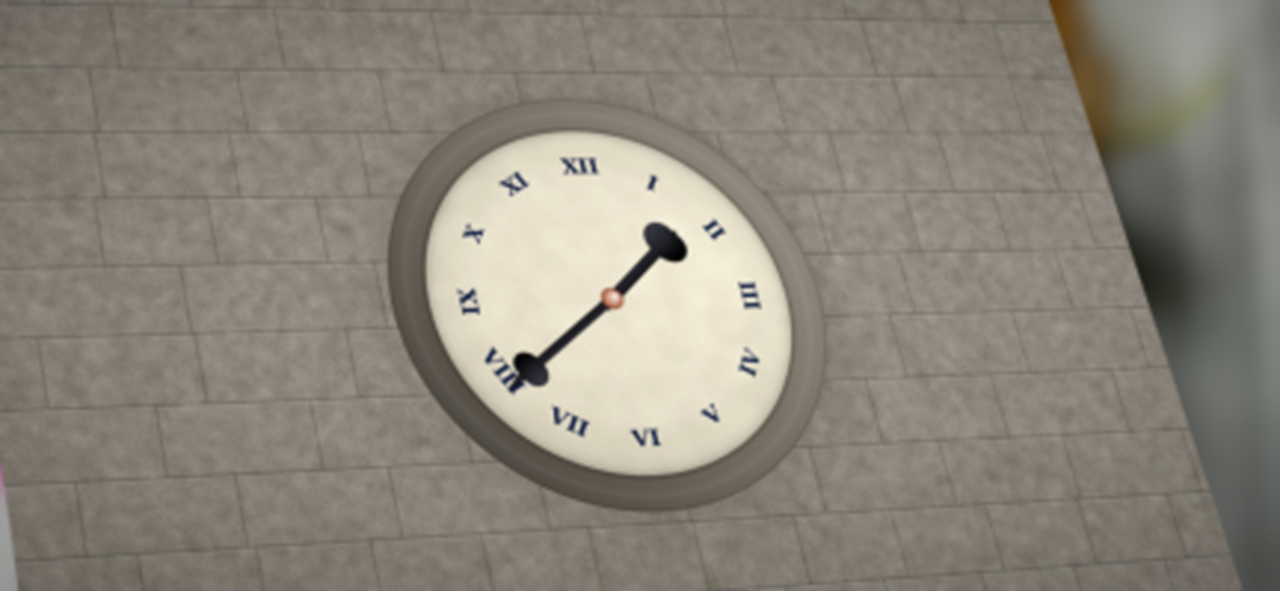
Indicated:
1 h 39 min
